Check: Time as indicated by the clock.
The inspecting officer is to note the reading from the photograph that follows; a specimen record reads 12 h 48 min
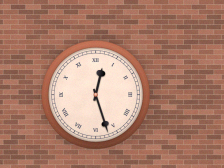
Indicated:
12 h 27 min
